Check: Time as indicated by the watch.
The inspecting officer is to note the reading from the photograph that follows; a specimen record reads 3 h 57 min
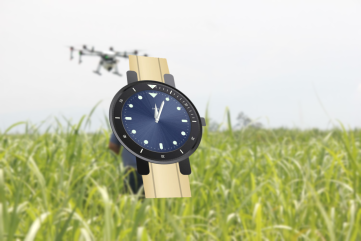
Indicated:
12 h 04 min
